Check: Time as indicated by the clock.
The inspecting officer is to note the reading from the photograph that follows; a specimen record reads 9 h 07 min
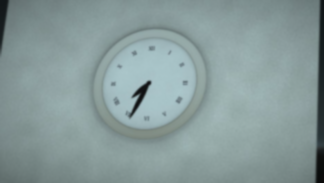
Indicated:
7 h 34 min
